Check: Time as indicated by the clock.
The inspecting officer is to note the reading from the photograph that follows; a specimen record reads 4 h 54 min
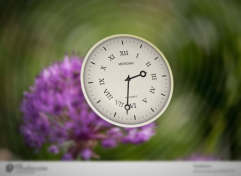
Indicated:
2 h 32 min
